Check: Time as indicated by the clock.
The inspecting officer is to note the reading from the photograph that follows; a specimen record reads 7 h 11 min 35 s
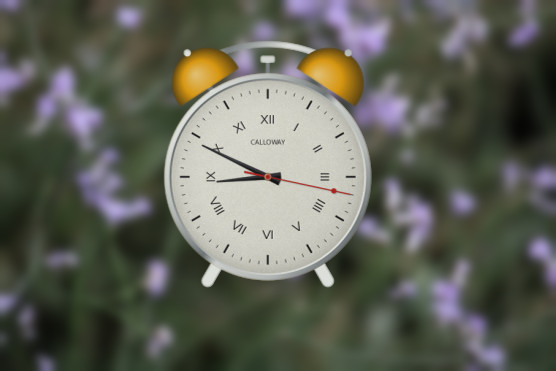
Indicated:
8 h 49 min 17 s
